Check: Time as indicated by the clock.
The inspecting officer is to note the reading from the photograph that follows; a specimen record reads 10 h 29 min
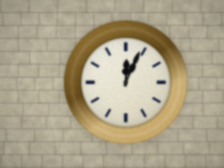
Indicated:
12 h 04 min
